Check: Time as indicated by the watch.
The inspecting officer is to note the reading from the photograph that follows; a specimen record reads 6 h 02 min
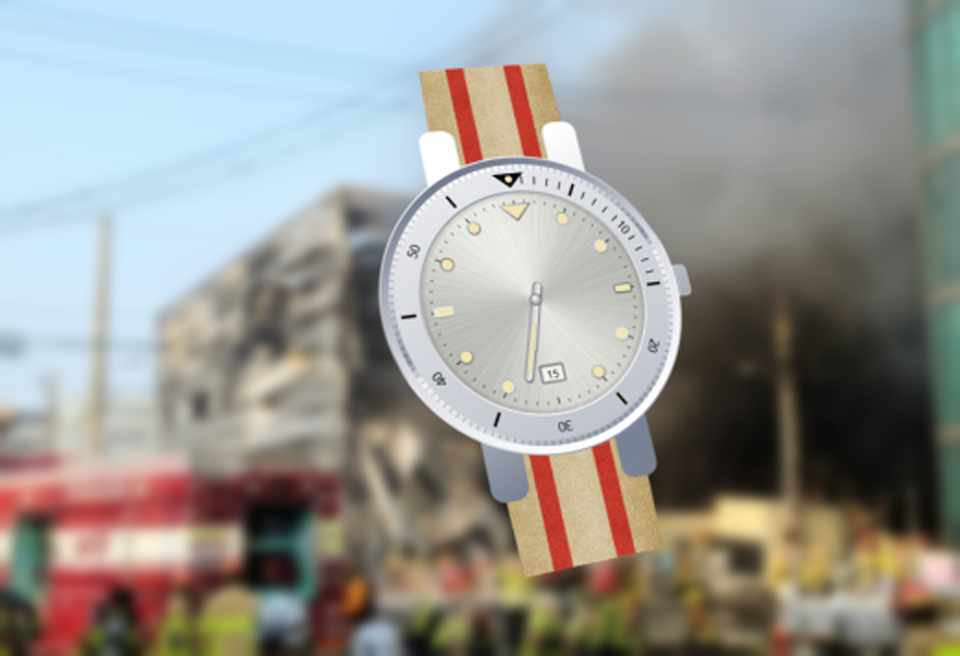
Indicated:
6 h 33 min
